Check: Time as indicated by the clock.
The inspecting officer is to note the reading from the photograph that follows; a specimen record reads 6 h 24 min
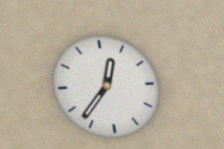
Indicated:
12 h 37 min
